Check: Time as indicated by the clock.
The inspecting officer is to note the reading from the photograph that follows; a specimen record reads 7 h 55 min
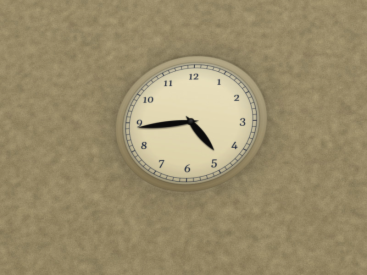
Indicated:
4 h 44 min
